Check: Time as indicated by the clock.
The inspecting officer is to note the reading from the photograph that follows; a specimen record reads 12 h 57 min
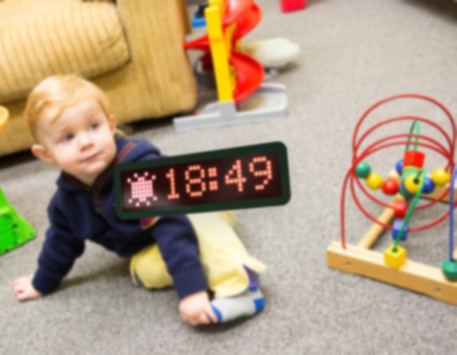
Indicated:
18 h 49 min
